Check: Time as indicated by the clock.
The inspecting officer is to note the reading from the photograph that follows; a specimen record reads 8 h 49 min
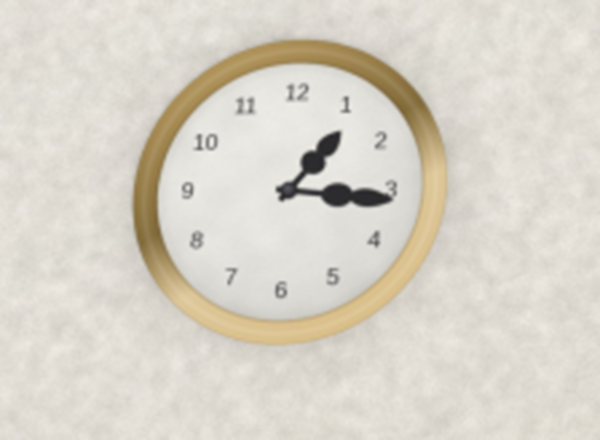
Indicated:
1 h 16 min
